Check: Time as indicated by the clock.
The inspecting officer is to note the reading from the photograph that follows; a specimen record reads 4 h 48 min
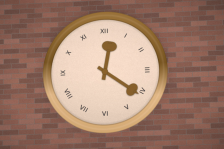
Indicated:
12 h 21 min
